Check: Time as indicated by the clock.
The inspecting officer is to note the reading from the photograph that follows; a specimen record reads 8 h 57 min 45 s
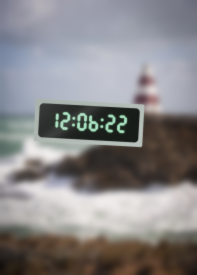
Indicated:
12 h 06 min 22 s
